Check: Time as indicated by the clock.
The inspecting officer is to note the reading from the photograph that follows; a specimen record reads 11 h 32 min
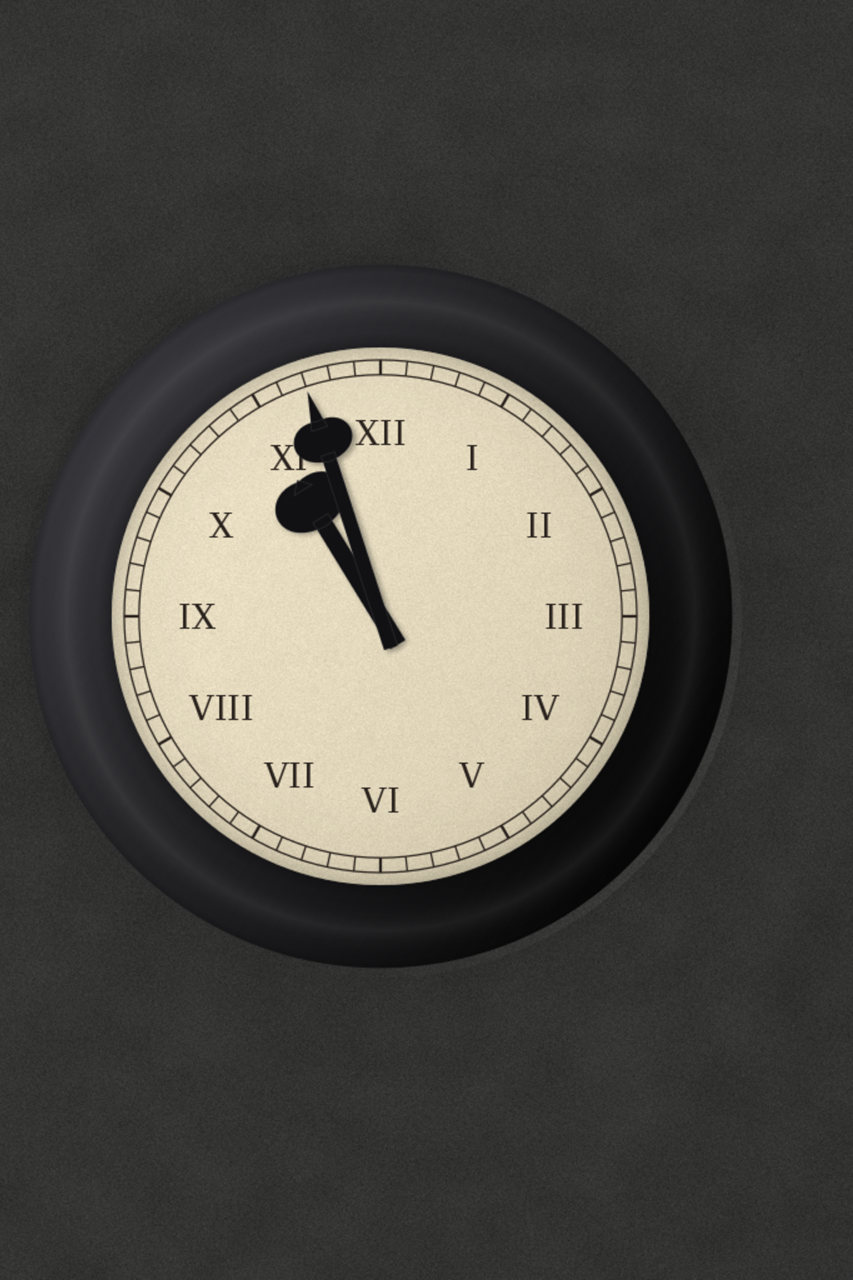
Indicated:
10 h 57 min
